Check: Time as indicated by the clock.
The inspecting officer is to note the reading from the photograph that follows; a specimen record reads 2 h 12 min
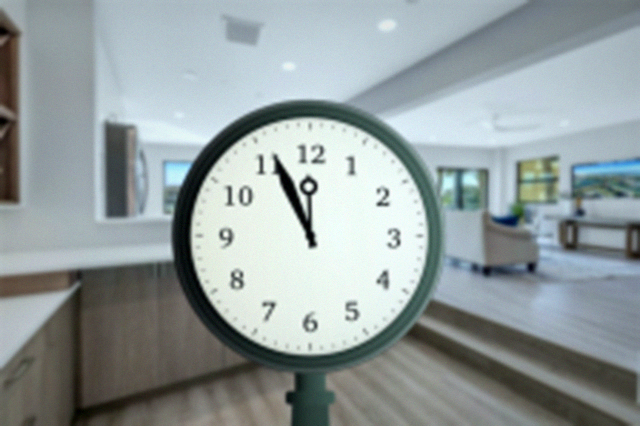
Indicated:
11 h 56 min
